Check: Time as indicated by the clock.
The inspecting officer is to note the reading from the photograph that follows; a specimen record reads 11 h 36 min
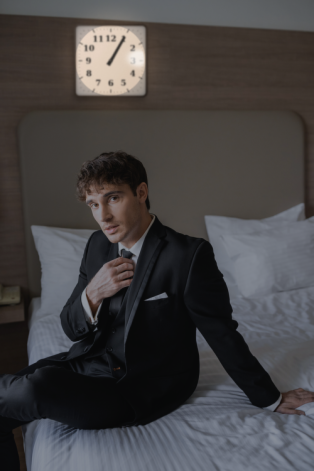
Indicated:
1 h 05 min
